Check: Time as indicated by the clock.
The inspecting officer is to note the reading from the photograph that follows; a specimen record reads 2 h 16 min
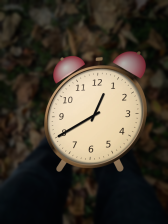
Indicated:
12 h 40 min
